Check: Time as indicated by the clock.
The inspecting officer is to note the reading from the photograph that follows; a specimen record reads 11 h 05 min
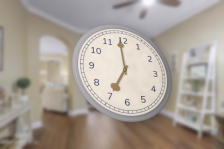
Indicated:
6 h 59 min
